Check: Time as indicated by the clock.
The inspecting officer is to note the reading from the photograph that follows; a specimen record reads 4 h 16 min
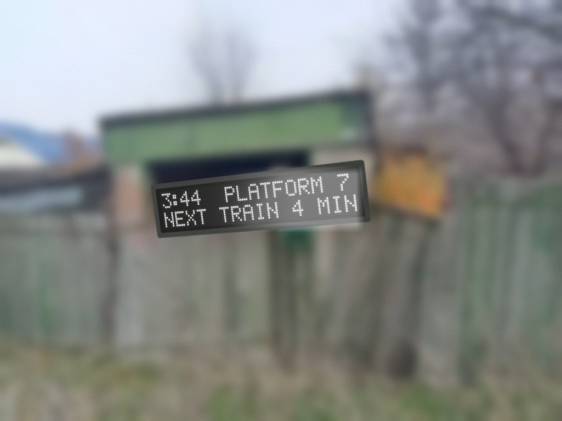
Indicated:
3 h 44 min
